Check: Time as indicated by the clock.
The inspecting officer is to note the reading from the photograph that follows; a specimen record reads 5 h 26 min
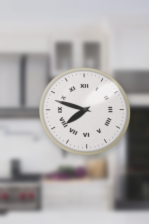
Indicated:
7 h 48 min
